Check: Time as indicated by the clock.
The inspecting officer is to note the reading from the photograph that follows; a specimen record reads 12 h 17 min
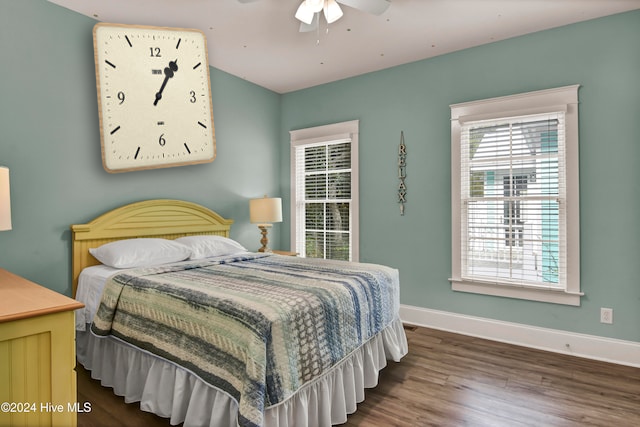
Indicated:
1 h 06 min
